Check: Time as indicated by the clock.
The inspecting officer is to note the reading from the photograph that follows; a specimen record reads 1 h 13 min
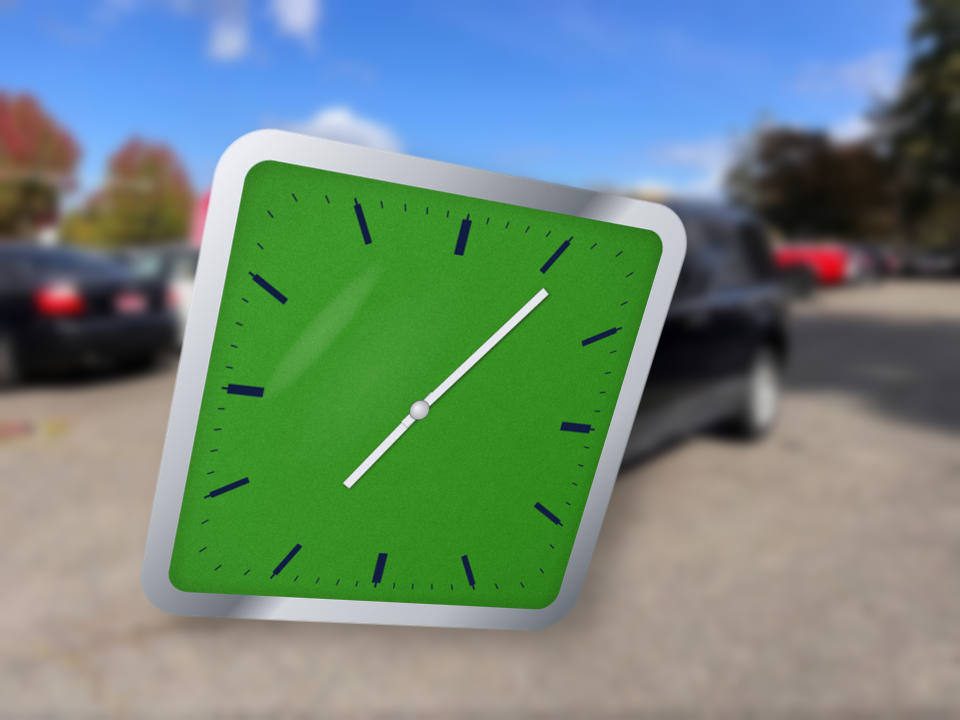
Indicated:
7 h 06 min
